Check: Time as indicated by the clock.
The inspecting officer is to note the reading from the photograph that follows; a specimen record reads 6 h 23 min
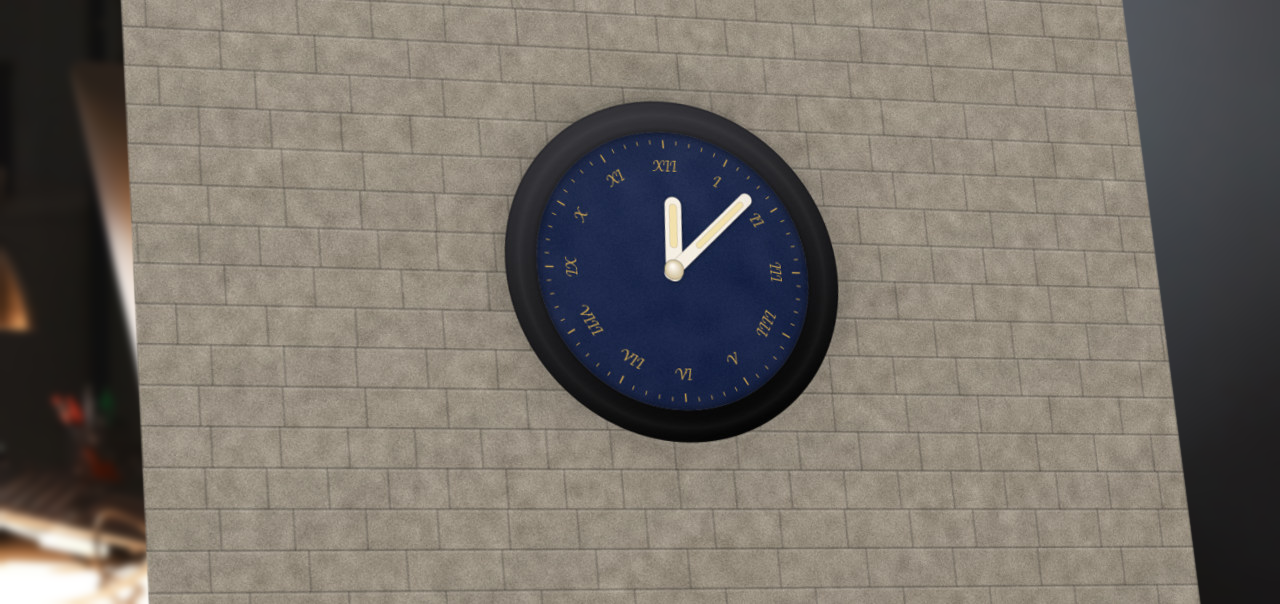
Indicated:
12 h 08 min
